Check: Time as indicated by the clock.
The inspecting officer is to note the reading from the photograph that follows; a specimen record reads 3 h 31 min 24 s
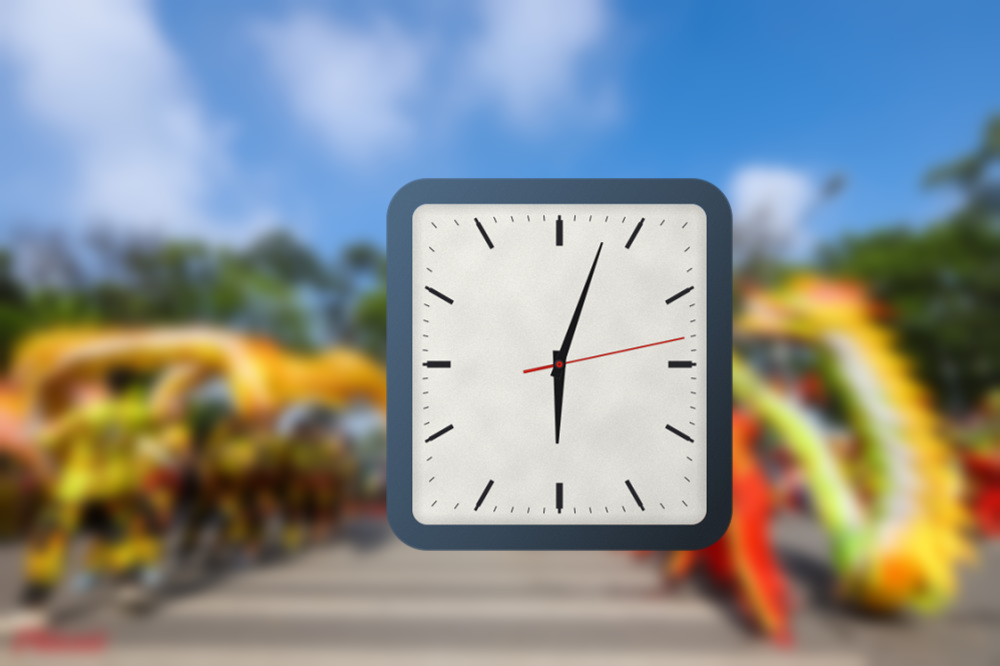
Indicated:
6 h 03 min 13 s
